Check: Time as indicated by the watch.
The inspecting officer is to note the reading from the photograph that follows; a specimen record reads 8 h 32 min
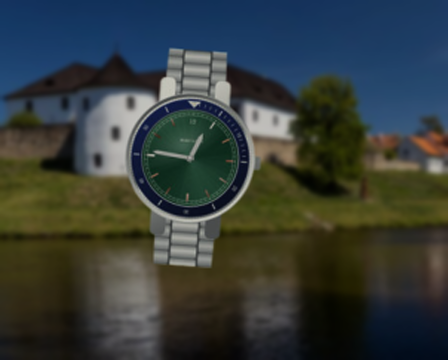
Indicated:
12 h 46 min
